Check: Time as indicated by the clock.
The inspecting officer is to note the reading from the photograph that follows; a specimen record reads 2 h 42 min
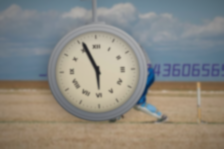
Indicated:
5 h 56 min
